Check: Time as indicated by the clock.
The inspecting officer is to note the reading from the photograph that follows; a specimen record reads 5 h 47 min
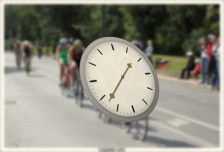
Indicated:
1 h 38 min
